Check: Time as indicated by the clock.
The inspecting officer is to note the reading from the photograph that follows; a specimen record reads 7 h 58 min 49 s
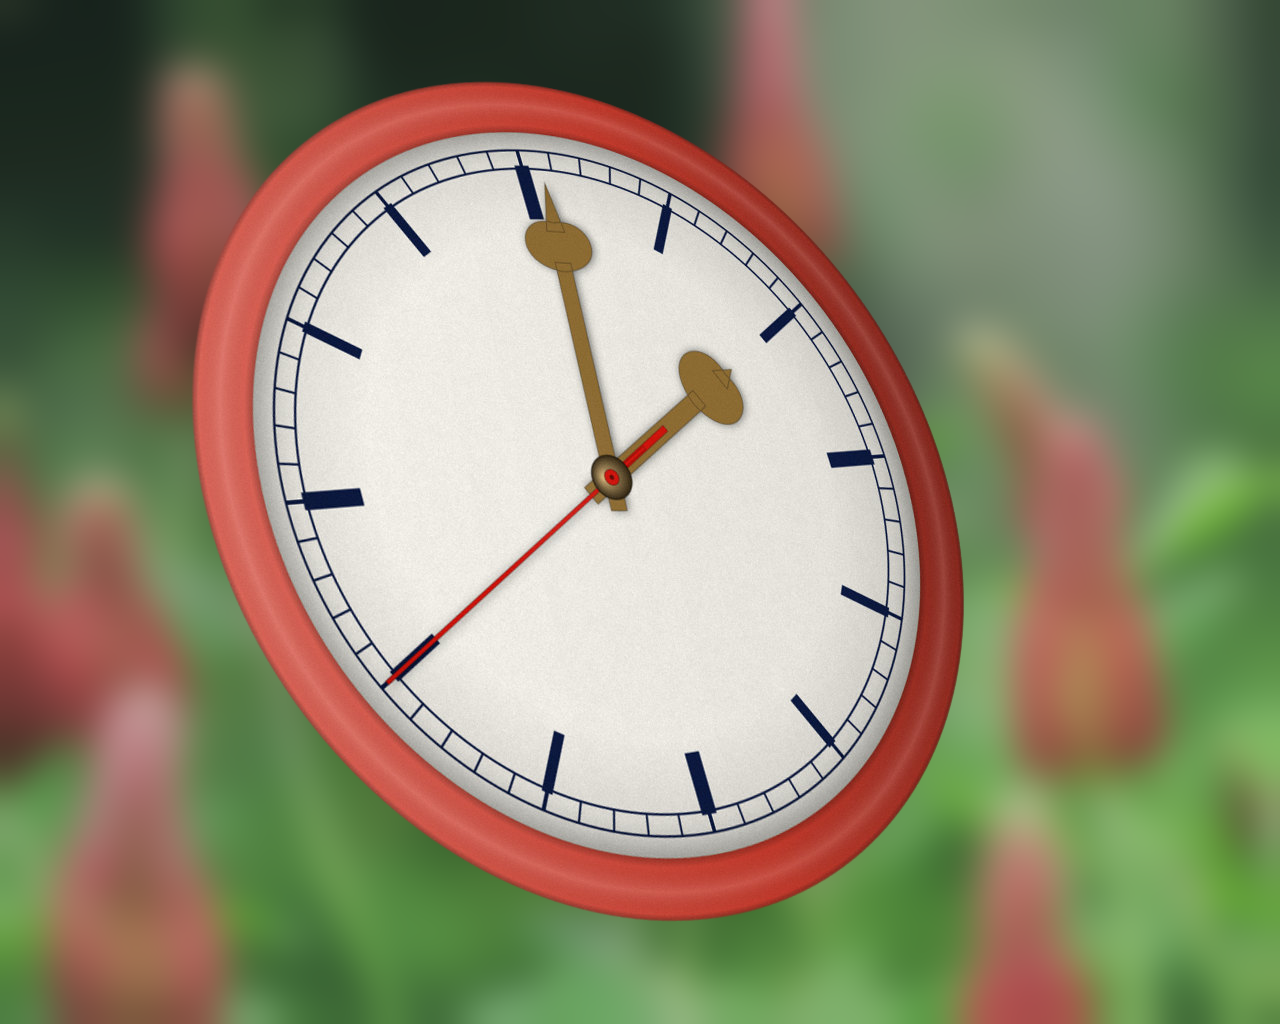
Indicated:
2 h 00 min 40 s
